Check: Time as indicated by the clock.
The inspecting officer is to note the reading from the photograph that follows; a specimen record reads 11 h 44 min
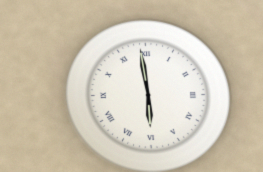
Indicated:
5 h 59 min
